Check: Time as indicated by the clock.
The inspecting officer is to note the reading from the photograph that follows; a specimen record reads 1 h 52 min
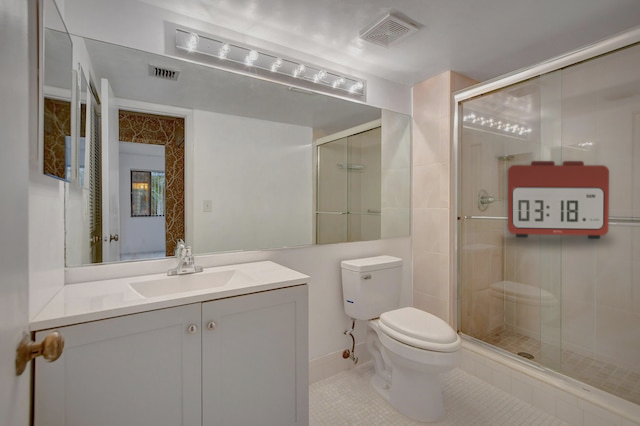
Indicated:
3 h 18 min
